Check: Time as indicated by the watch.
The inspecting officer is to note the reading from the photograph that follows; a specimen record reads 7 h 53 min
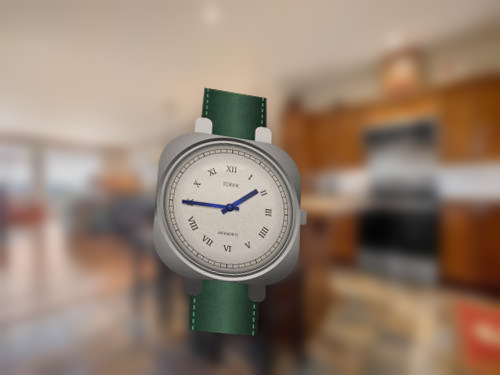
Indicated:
1 h 45 min
